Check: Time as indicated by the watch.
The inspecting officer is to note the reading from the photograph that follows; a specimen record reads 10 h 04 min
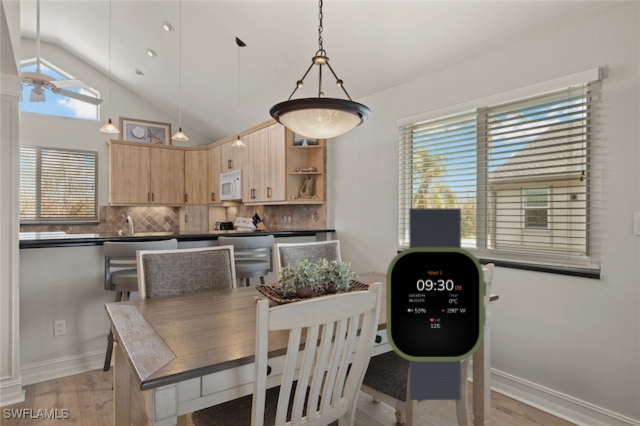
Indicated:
9 h 30 min
